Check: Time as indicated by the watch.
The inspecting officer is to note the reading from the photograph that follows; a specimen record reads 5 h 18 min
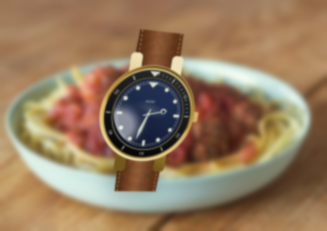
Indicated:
2 h 33 min
